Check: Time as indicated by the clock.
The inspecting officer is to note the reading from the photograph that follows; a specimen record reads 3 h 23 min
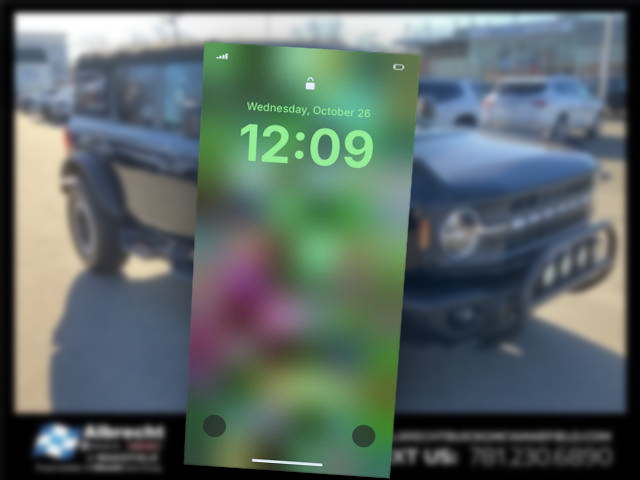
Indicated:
12 h 09 min
